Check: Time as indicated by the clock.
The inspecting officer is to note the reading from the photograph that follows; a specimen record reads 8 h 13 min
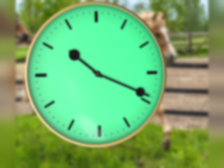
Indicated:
10 h 19 min
